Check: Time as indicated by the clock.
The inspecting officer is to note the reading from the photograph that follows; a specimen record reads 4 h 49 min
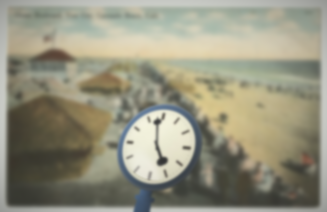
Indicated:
4 h 58 min
